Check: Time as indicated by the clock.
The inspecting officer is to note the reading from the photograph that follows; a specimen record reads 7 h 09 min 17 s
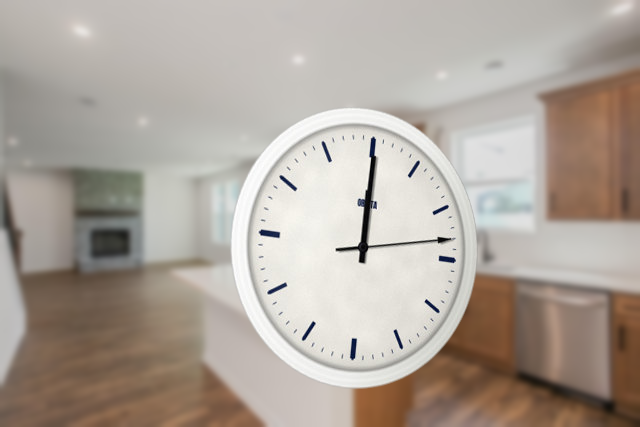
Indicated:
12 h 00 min 13 s
